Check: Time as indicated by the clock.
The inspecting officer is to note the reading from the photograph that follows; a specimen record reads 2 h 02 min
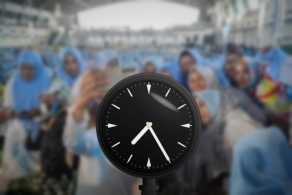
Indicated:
7 h 25 min
